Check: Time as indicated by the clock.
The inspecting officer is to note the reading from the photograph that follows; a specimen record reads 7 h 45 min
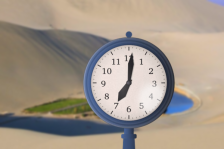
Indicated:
7 h 01 min
